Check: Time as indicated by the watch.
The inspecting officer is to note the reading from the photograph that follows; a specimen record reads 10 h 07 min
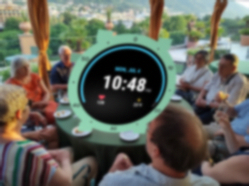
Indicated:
10 h 48 min
